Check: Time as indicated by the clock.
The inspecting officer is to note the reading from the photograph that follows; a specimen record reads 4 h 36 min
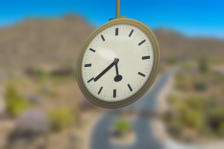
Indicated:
5 h 39 min
